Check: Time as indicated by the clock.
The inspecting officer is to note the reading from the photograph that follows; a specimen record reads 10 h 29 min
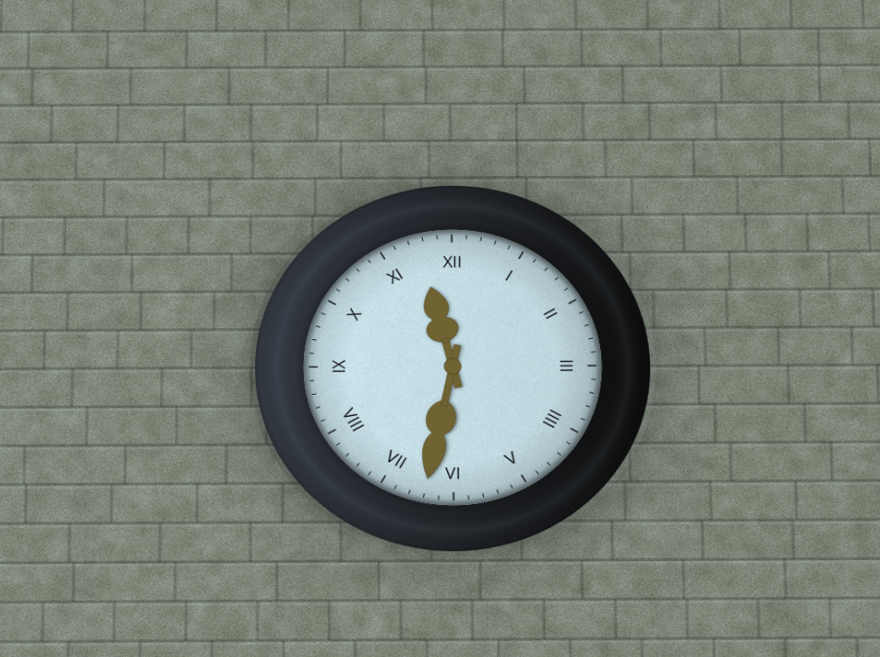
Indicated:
11 h 32 min
